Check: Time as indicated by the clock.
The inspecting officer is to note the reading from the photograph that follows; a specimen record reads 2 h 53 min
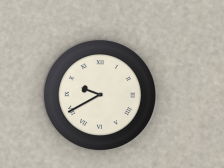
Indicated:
9 h 40 min
